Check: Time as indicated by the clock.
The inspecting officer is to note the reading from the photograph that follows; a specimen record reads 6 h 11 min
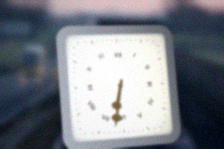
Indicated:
6 h 32 min
